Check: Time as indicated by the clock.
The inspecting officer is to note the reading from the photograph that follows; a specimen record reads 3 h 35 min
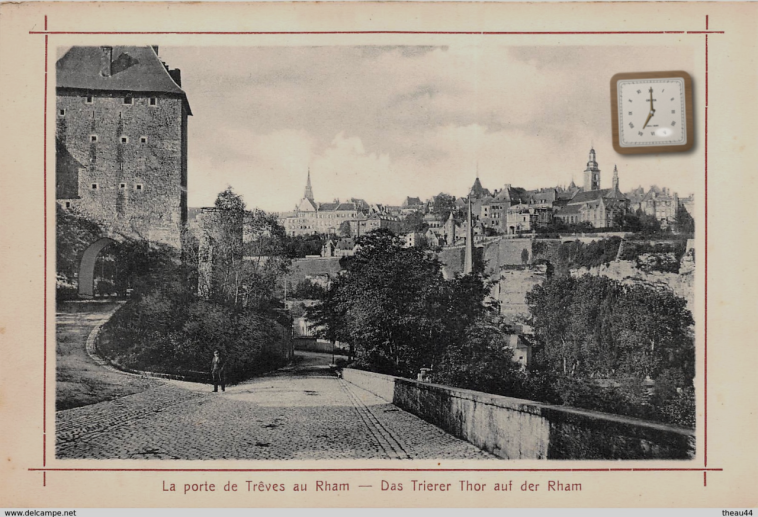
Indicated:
7 h 00 min
